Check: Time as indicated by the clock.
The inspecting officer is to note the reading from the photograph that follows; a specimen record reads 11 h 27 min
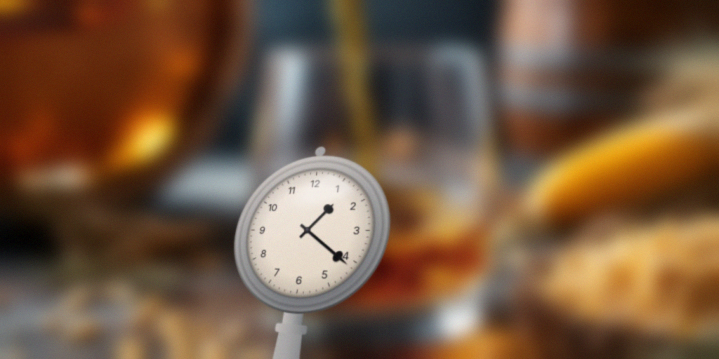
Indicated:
1 h 21 min
